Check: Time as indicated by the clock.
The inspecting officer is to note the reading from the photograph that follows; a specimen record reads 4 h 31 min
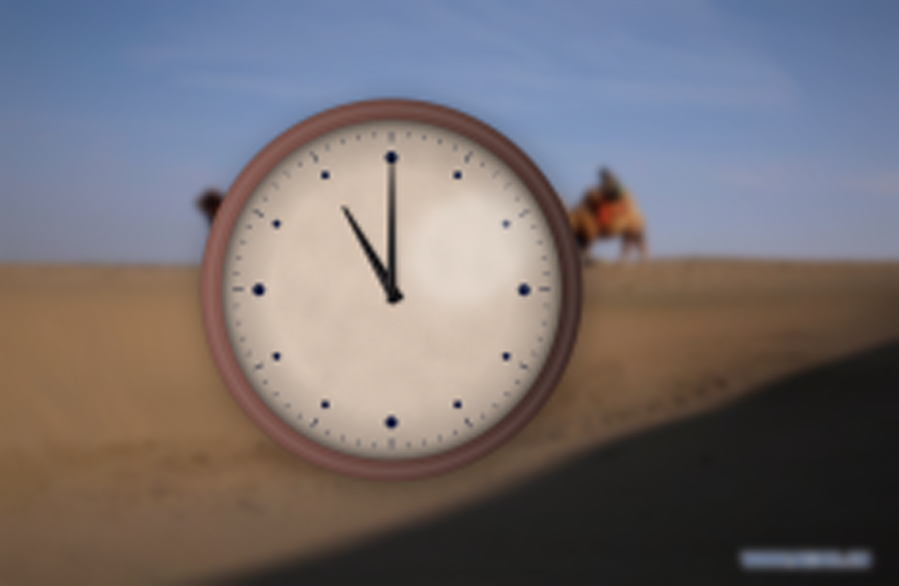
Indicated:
11 h 00 min
